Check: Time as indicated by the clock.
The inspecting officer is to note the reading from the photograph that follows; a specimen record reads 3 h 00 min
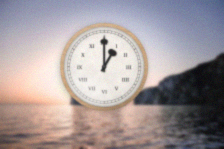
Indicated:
1 h 00 min
